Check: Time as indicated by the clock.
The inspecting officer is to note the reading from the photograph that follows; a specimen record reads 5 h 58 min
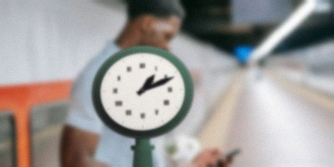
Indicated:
1 h 11 min
